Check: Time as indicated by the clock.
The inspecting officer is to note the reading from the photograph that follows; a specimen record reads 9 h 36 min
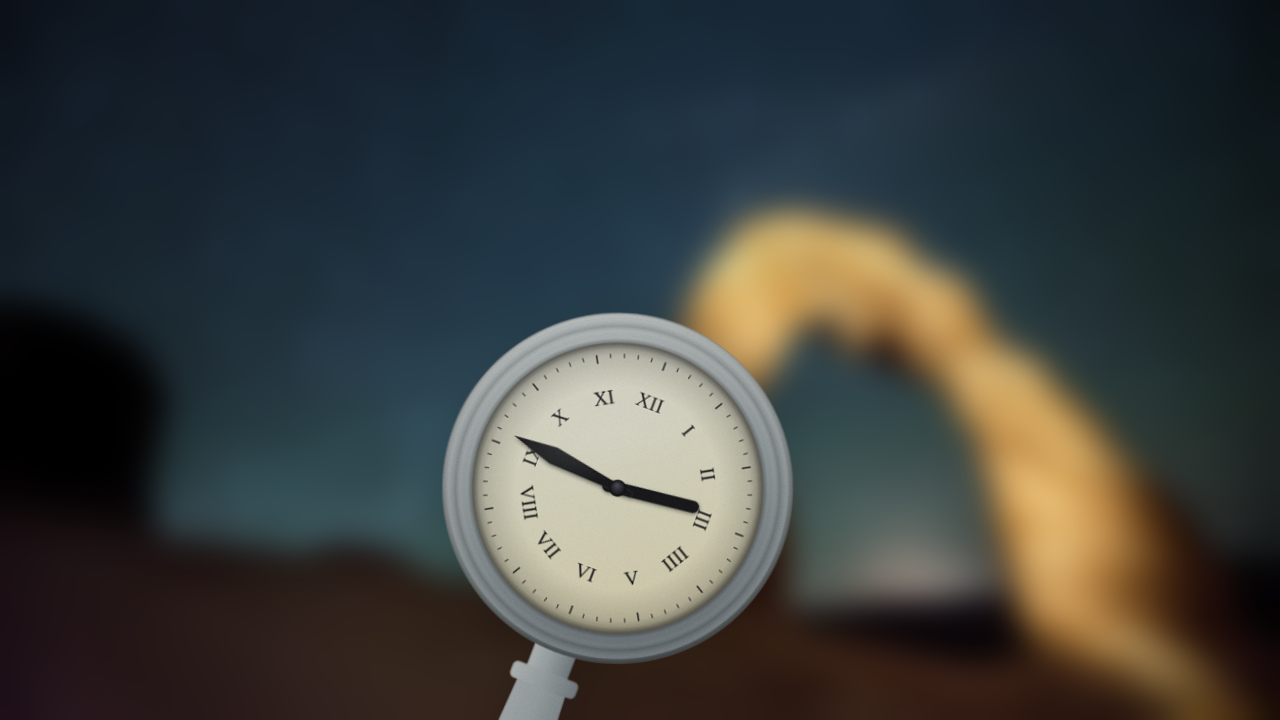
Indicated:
2 h 46 min
